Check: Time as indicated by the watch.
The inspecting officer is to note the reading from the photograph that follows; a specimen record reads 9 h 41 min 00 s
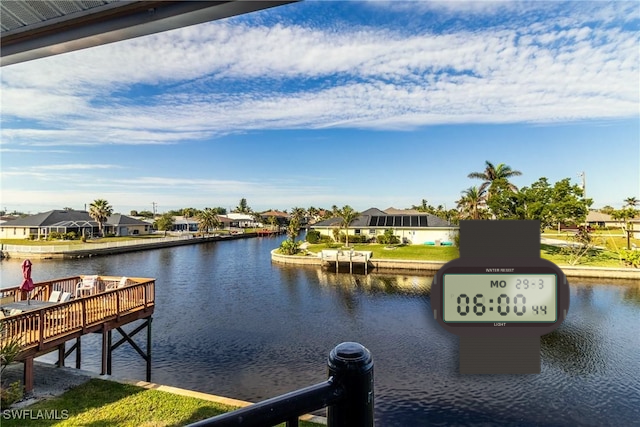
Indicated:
6 h 00 min 44 s
